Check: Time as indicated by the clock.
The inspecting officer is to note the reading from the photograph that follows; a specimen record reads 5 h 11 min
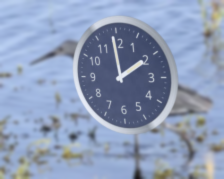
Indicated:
1 h 59 min
